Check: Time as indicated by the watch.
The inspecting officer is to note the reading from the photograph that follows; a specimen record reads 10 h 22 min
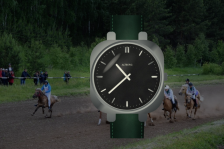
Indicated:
10 h 38 min
